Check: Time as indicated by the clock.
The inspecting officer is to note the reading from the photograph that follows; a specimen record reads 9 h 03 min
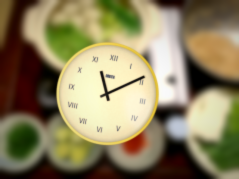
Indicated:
11 h 09 min
